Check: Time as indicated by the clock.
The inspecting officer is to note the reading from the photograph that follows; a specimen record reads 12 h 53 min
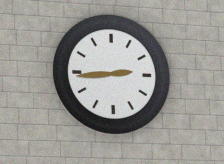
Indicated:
2 h 44 min
